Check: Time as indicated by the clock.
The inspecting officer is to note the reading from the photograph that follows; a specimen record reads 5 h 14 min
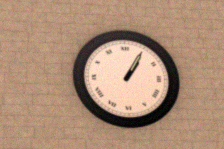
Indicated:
1 h 05 min
